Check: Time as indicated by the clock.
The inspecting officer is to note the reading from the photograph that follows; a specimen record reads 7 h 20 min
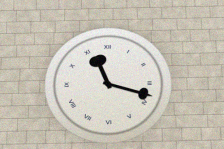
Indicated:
11 h 18 min
